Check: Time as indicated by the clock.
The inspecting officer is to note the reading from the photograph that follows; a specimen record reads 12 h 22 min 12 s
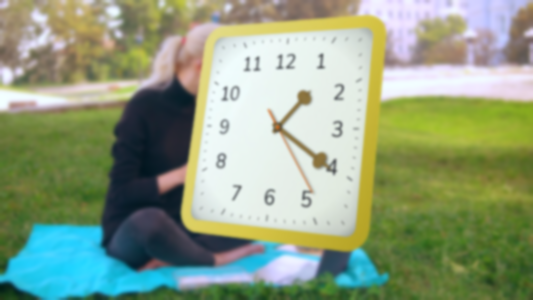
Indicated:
1 h 20 min 24 s
